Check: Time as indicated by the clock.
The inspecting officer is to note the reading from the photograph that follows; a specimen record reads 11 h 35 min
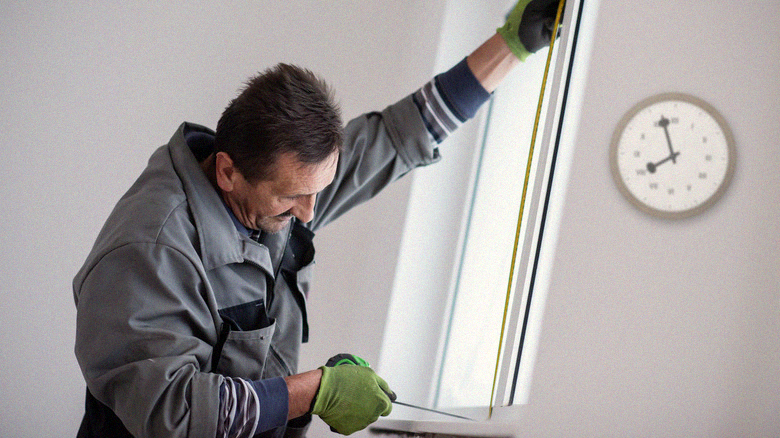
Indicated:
7 h 57 min
